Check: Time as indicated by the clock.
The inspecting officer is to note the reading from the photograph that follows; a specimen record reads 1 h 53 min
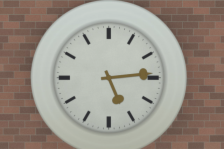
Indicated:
5 h 14 min
